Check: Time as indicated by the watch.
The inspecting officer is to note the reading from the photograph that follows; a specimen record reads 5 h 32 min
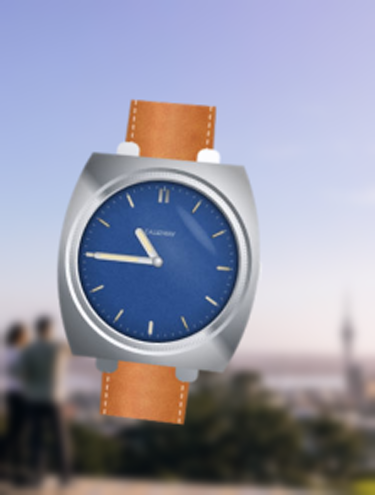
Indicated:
10 h 45 min
